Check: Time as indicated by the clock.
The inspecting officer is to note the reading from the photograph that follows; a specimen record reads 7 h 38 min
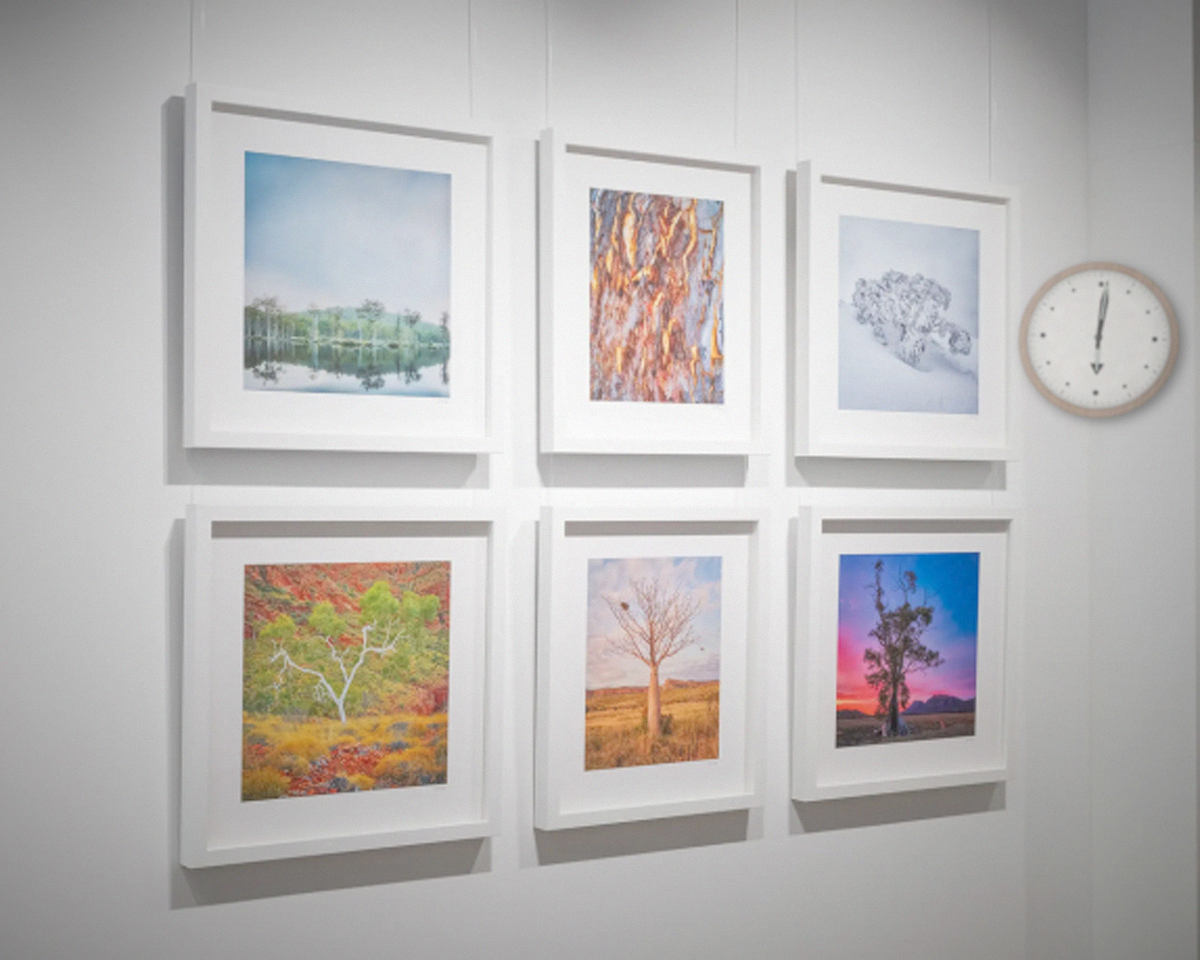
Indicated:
6 h 01 min
